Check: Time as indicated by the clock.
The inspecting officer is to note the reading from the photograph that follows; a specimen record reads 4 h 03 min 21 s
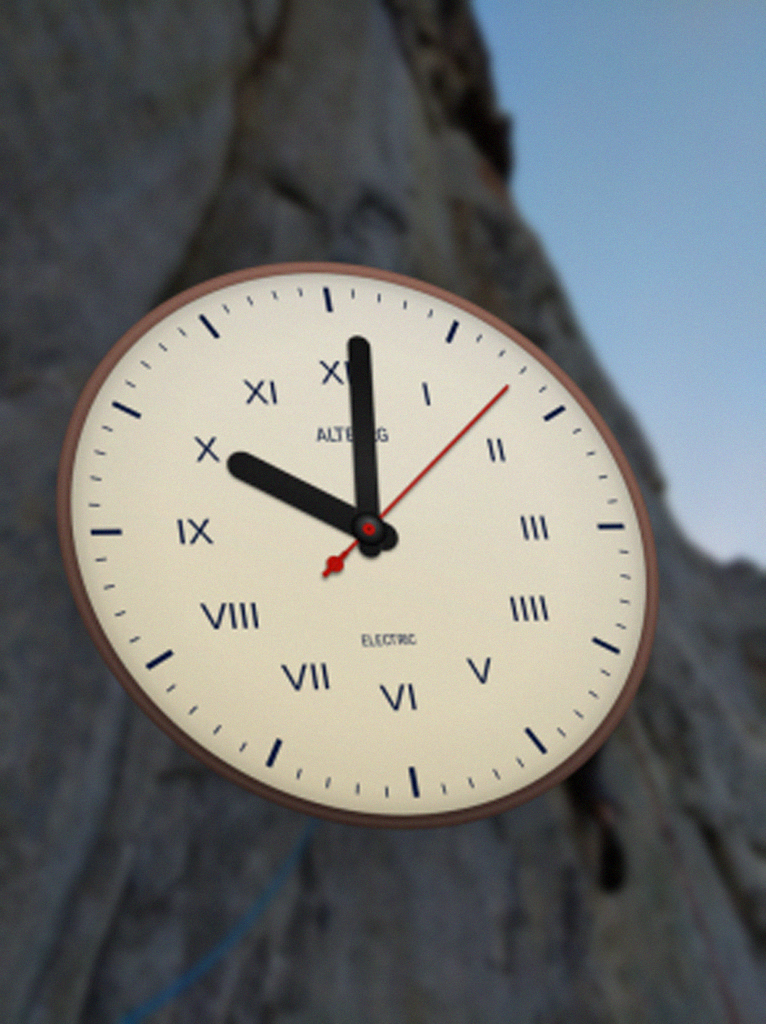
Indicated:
10 h 01 min 08 s
